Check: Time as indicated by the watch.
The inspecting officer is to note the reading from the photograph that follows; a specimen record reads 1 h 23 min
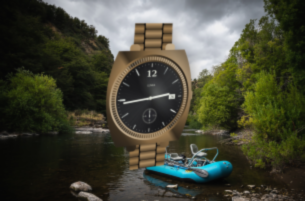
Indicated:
2 h 44 min
